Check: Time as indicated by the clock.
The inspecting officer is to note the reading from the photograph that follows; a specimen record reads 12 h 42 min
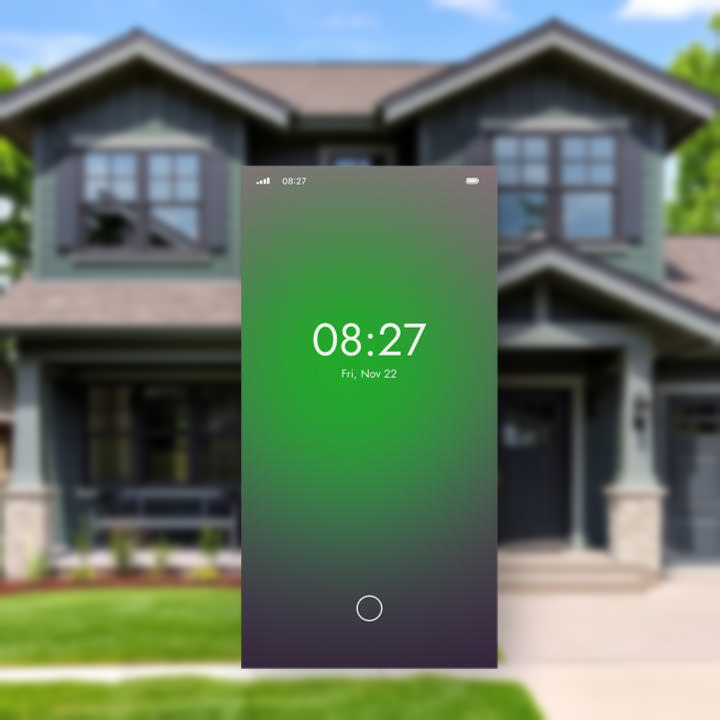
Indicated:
8 h 27 min
